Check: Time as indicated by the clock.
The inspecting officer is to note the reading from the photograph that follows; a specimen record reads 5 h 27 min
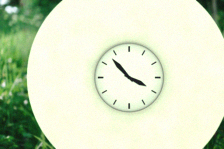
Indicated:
3 h 53 min
